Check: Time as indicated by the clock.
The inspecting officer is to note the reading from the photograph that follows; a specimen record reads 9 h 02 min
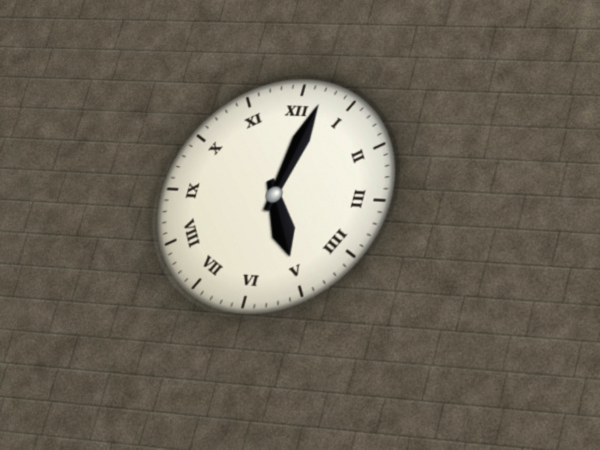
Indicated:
5 h 02 min
